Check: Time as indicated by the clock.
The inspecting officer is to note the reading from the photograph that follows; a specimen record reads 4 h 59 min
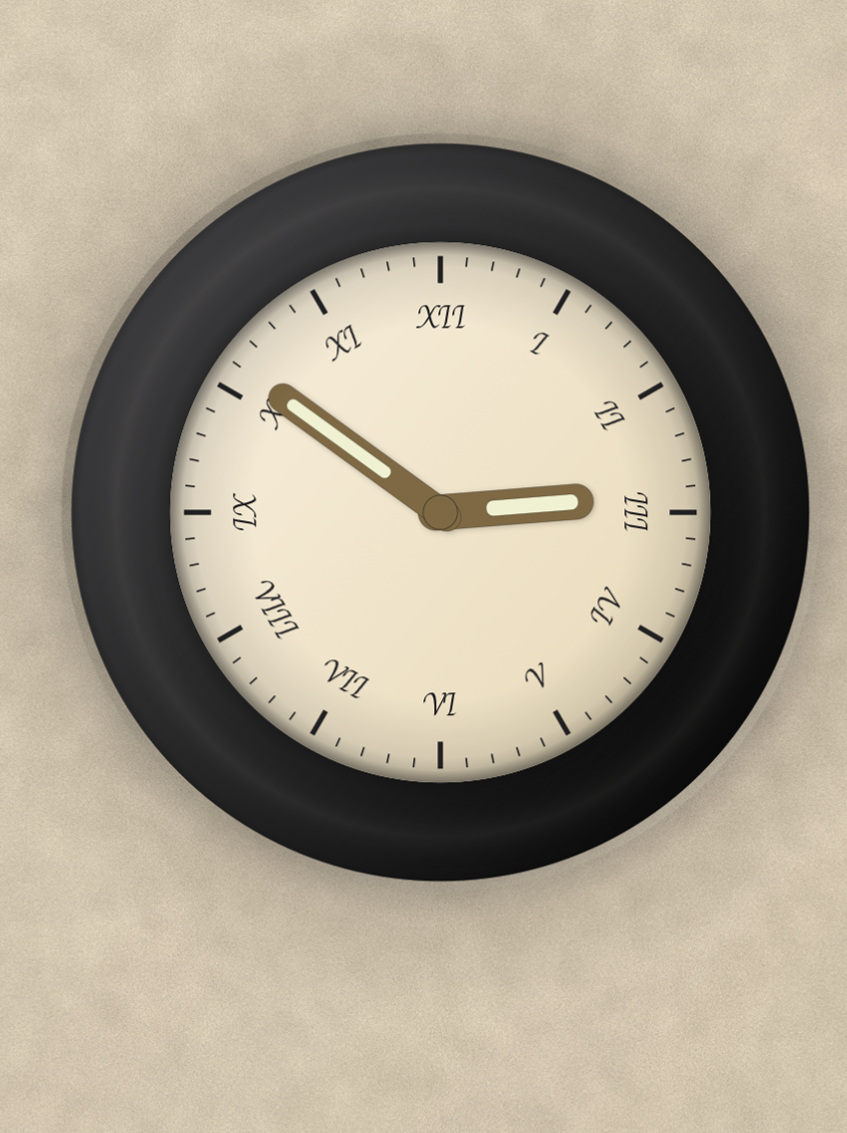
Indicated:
2 h 51 min
